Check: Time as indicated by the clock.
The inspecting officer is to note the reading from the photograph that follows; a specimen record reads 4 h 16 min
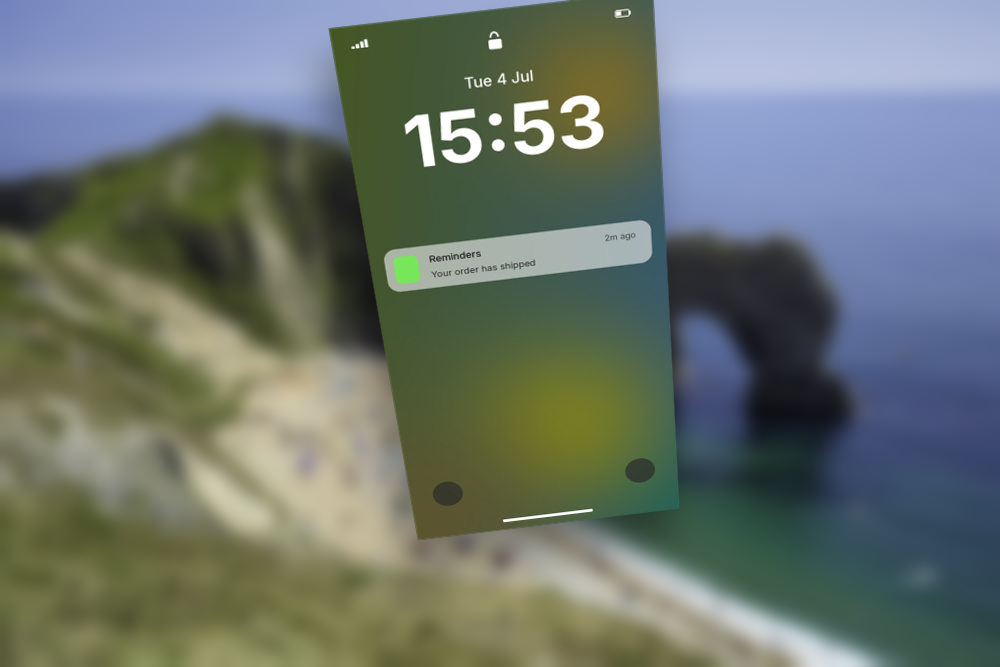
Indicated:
15 h 53 min
